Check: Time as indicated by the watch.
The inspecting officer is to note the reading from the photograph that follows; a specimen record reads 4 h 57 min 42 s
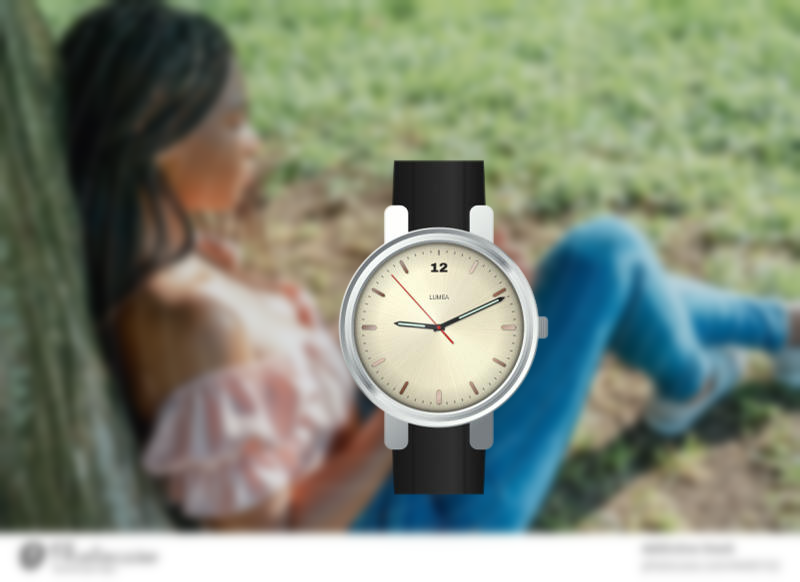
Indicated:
9 h 10 min 53 s
